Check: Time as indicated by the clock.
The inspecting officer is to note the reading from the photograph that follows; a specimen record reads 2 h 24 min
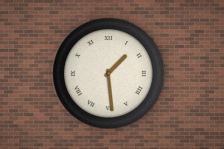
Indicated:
1 h 29 min
